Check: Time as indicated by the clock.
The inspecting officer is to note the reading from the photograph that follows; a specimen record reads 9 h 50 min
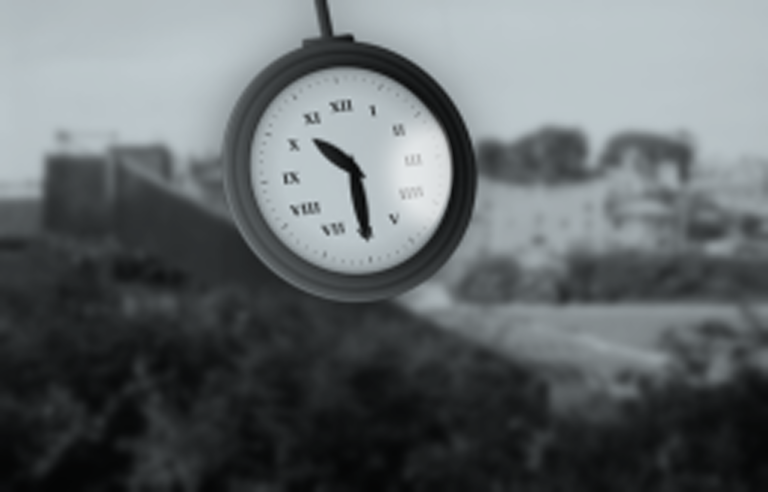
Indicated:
10 h 30 min
